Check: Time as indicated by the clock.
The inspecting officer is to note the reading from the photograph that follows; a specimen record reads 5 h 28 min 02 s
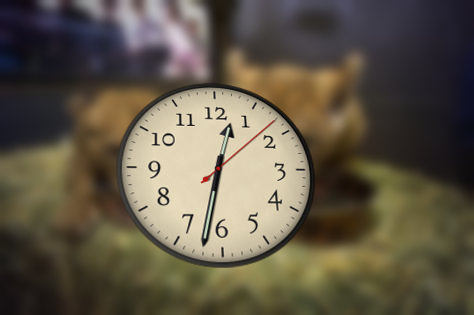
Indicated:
12 h 32 min 08 s
